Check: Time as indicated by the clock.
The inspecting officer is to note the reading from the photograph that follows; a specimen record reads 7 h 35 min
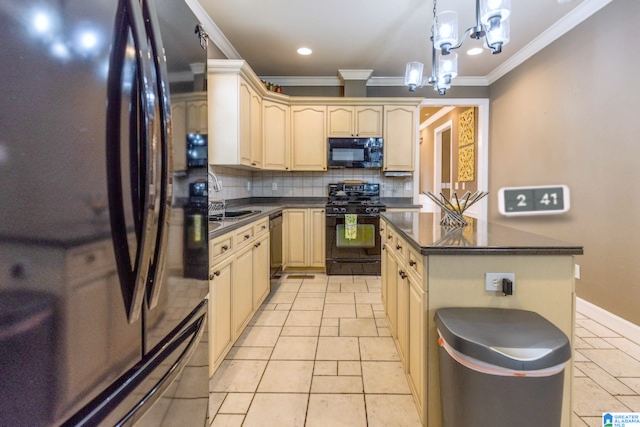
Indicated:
2 h 41 min
